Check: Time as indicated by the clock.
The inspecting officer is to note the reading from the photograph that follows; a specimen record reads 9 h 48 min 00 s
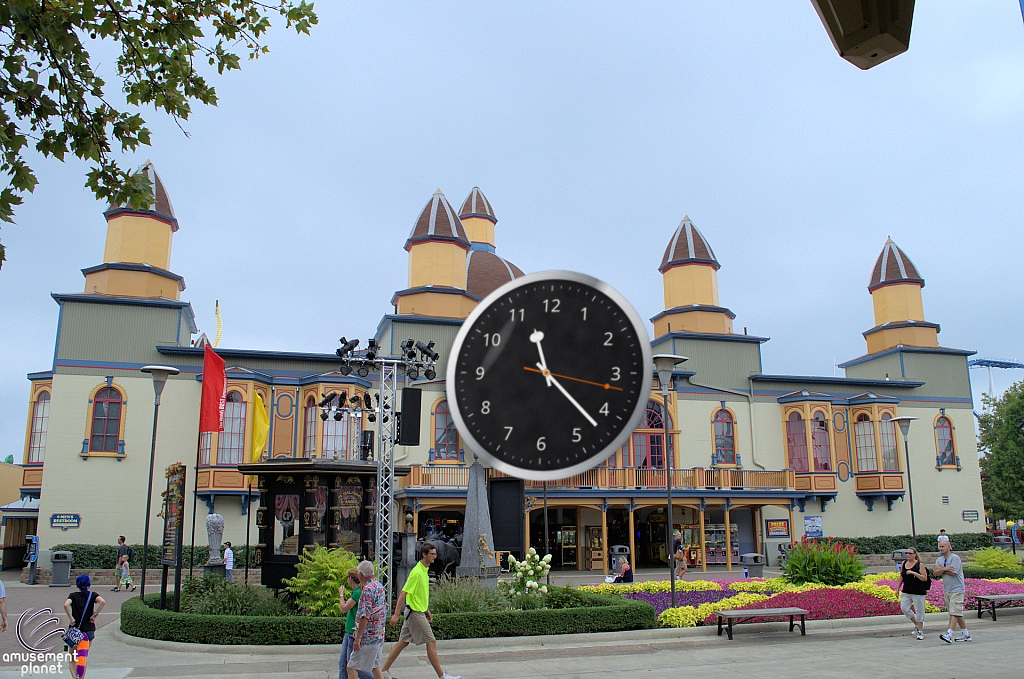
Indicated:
11 h 22 min 17 s
